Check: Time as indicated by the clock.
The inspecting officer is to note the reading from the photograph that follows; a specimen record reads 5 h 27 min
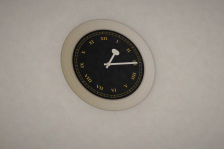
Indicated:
1 h 15 min
